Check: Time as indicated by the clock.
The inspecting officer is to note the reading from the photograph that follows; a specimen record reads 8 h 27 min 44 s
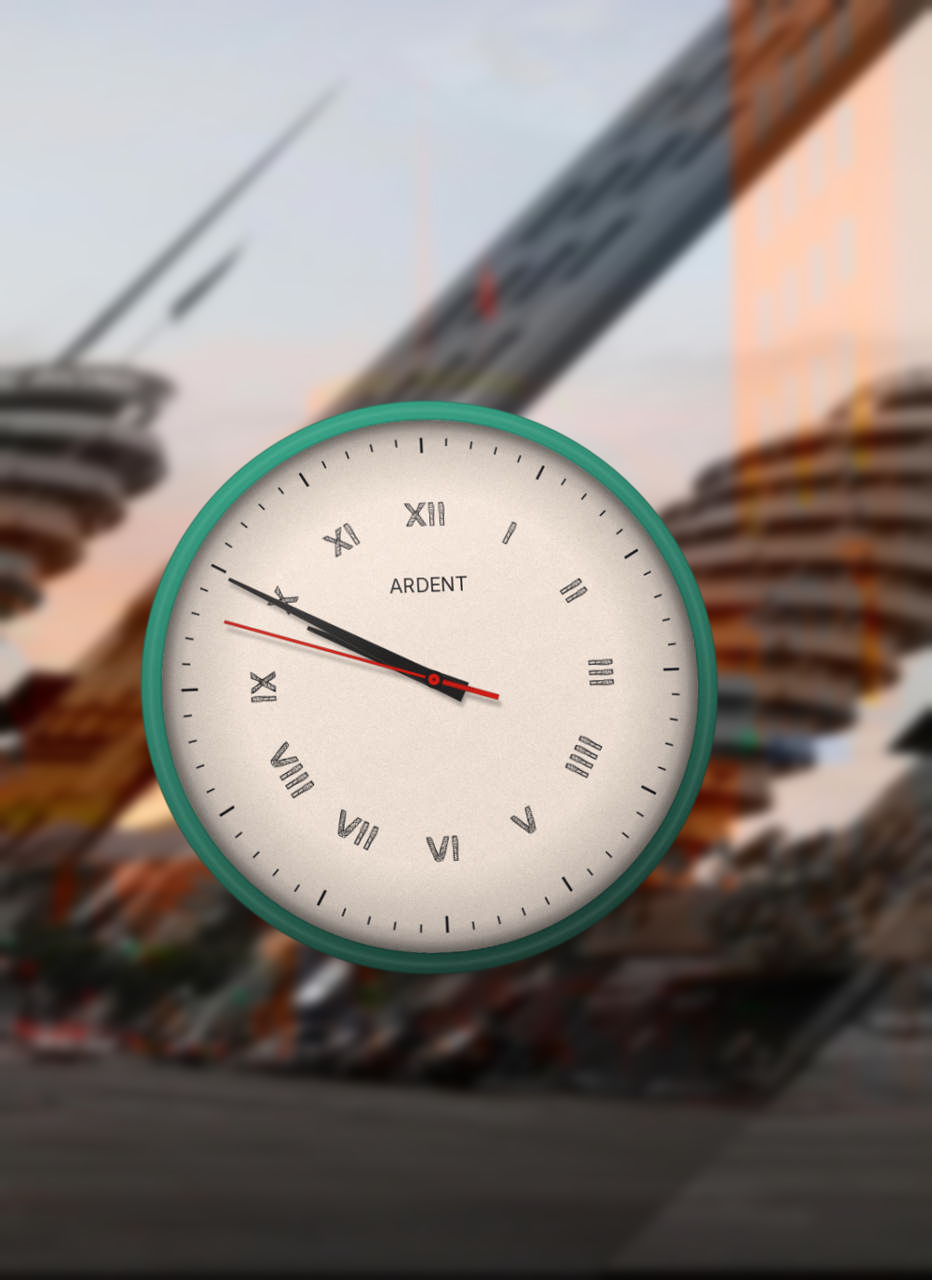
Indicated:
9 h 49 min 48 s
